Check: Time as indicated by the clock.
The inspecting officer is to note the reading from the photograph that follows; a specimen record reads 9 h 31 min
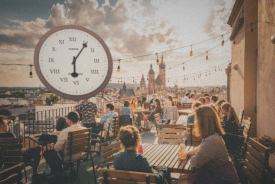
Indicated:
6 h 06 min
